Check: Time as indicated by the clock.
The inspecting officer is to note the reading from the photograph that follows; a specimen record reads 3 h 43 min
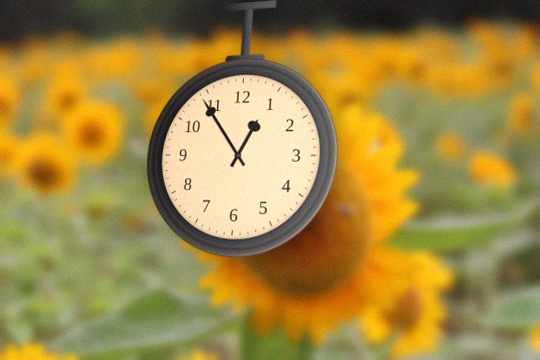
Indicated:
12 h 54 min
